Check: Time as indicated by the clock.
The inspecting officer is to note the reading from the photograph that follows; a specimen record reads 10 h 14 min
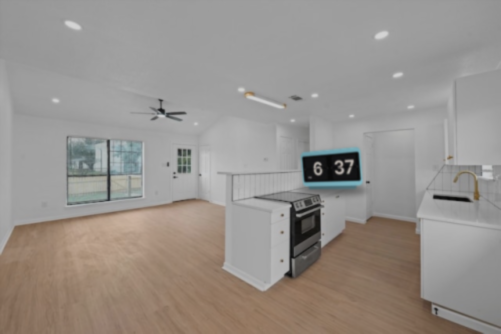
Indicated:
6 h 37 min
